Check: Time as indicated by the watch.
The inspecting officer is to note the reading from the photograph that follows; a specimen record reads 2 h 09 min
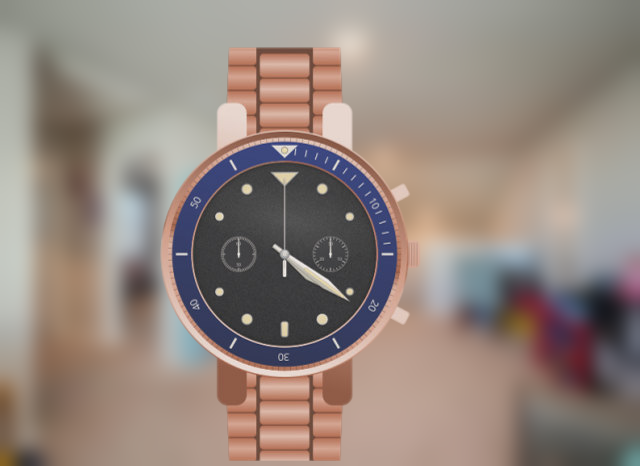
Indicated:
4 h 21 min
